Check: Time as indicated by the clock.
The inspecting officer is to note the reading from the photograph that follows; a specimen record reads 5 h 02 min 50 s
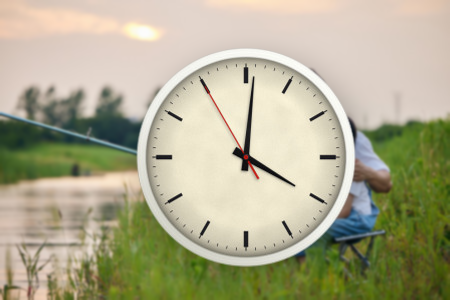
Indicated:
4 h 00 min 55 s
